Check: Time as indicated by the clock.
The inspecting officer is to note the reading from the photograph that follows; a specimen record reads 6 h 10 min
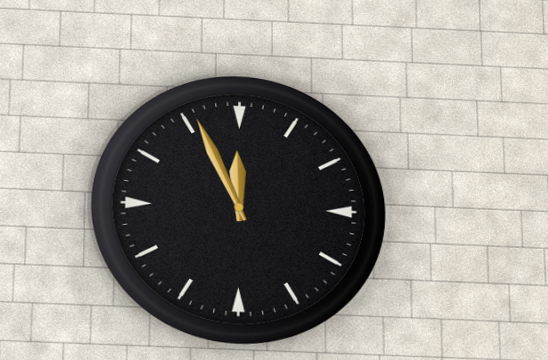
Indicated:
11 h 56 min
